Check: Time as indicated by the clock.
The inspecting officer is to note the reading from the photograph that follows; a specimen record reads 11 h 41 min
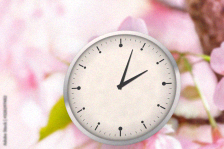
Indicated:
2 h 03 min
